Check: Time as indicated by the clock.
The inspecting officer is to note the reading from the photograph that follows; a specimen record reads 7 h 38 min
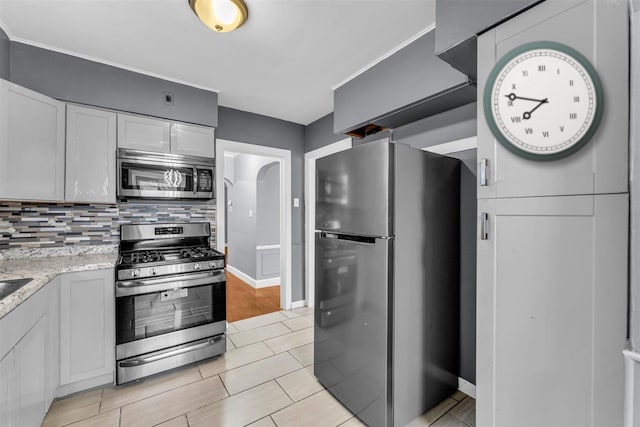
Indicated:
7 h 47 min
